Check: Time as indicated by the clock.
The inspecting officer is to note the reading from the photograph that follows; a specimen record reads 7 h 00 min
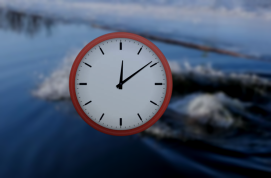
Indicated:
12 h 09 min
